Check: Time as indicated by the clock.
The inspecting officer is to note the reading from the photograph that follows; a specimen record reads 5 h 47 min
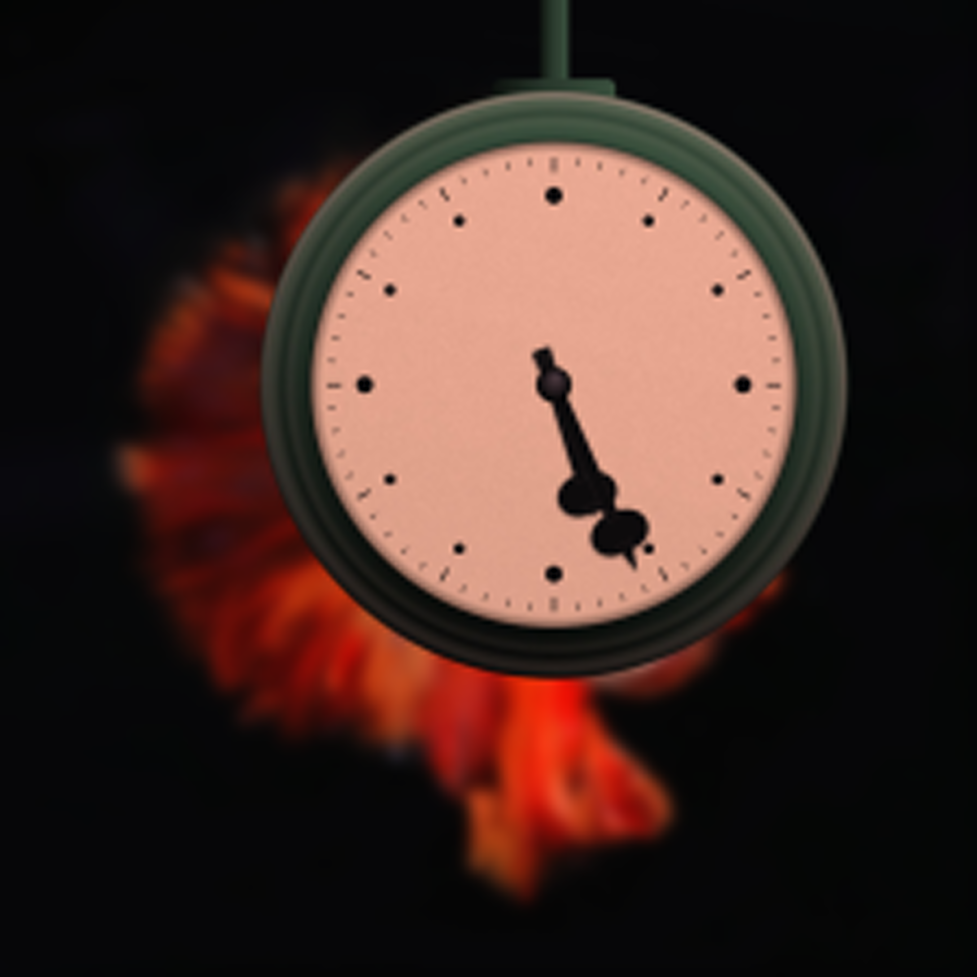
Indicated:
5 h 26 min
